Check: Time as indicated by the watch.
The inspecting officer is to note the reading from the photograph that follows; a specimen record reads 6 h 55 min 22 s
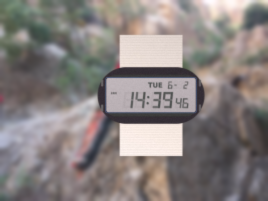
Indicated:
14 h 39 min 46 s
